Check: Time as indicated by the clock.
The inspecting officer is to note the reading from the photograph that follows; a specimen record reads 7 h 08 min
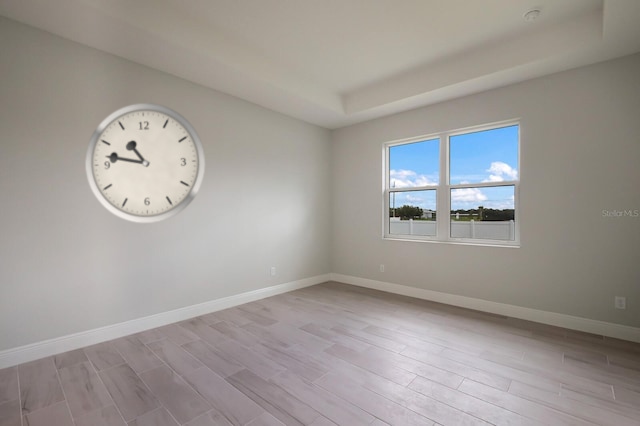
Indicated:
10 h 47 min
